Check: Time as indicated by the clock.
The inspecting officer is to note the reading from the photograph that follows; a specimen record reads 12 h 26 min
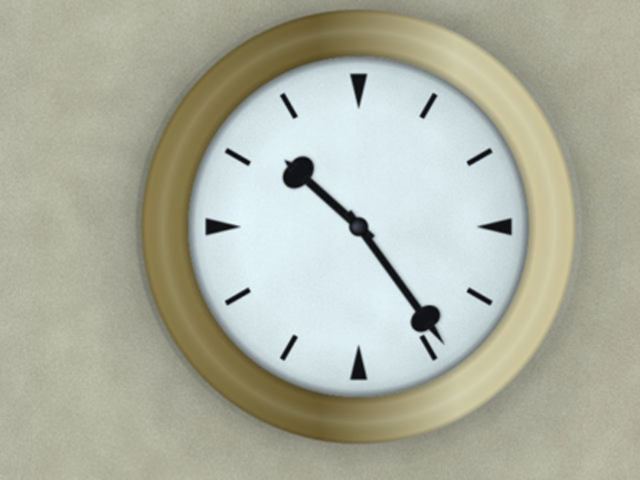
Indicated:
10 h 24 min
